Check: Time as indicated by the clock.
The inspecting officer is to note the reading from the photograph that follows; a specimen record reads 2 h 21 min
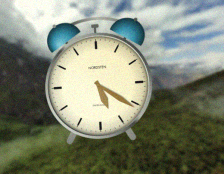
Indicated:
5 h 21 min
